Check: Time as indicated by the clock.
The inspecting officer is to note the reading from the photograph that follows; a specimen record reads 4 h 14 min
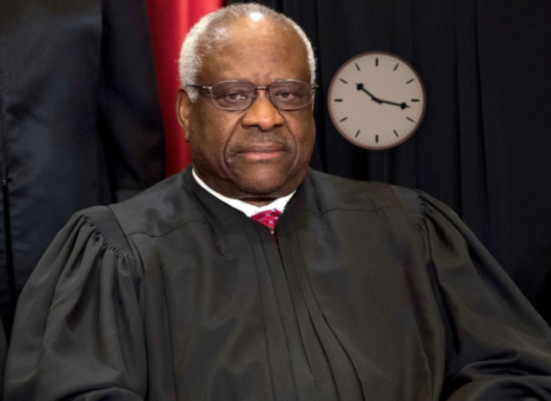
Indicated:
10 h 17 min
